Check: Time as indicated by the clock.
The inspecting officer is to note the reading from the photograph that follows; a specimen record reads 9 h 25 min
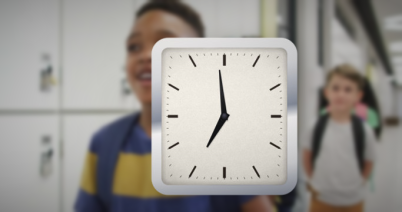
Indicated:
6 h 59 min
